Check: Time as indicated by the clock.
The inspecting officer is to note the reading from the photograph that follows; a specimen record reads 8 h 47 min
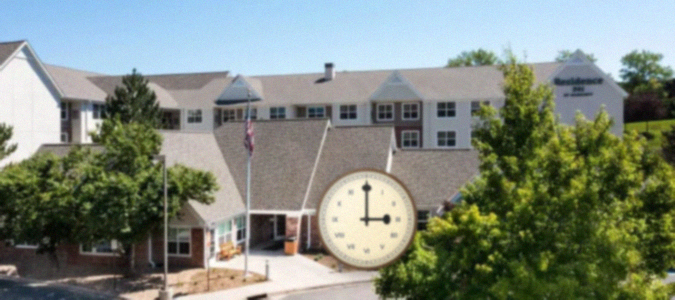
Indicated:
3 h 00 min
